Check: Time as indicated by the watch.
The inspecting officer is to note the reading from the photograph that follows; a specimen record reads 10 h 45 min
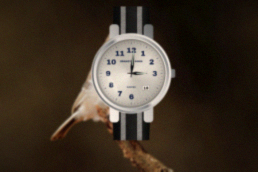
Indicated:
3 h 01 min
